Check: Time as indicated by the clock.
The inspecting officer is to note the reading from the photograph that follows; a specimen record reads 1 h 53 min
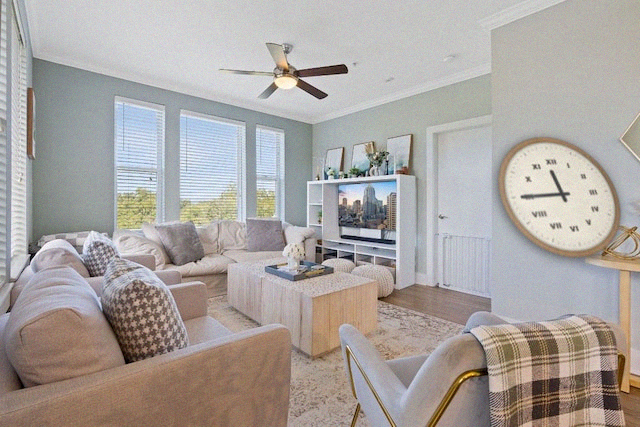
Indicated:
11 h 45 min
